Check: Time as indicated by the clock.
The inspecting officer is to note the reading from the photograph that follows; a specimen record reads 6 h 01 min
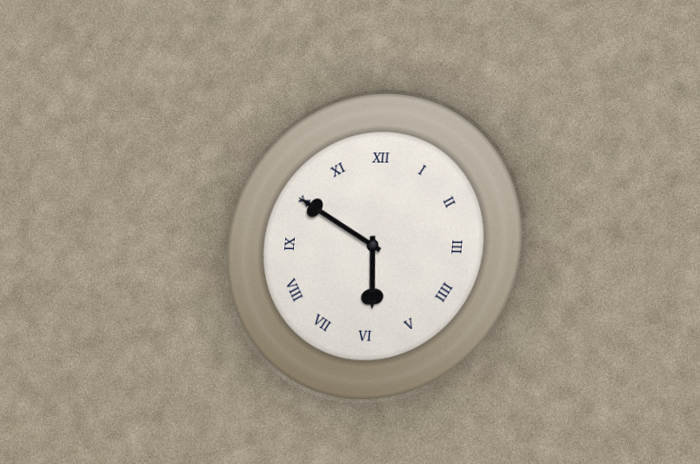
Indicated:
5 h 50 min
